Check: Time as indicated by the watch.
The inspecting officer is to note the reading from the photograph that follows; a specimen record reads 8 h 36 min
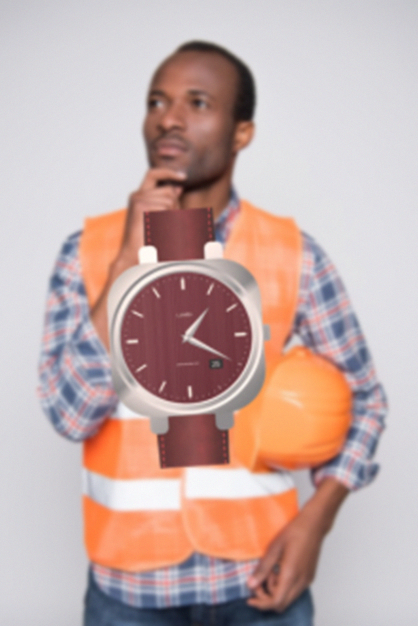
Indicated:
1 h 20 min
